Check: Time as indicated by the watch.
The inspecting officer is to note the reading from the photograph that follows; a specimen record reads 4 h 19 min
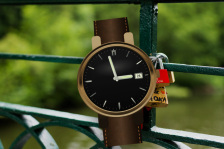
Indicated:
2 h 58 min
